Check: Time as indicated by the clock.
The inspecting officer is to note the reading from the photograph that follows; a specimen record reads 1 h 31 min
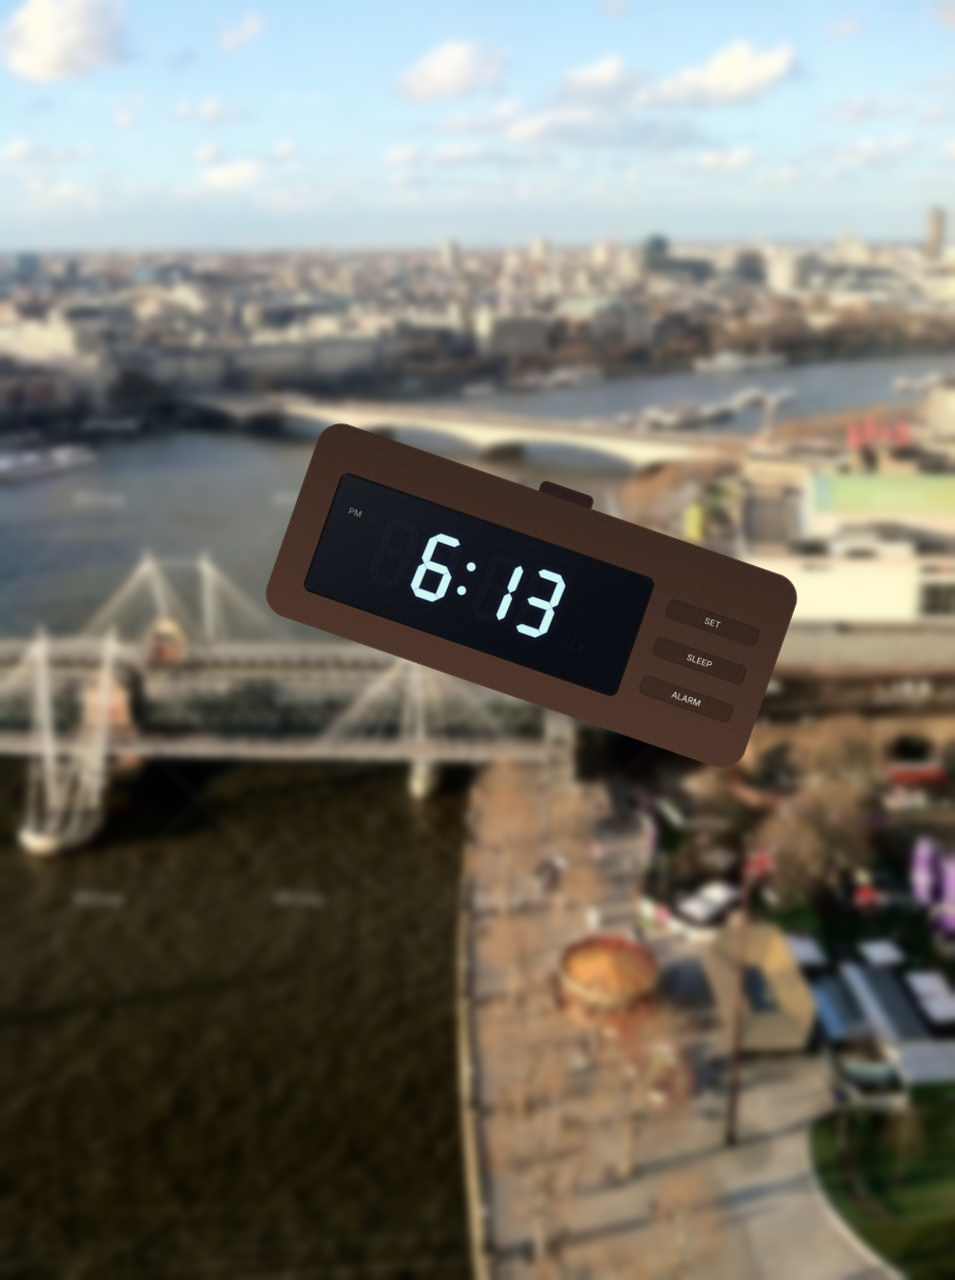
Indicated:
6 h 13 min
